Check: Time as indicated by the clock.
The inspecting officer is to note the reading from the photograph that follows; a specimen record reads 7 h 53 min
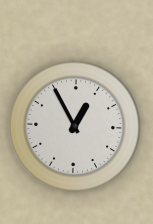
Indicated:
12 h 55 min
